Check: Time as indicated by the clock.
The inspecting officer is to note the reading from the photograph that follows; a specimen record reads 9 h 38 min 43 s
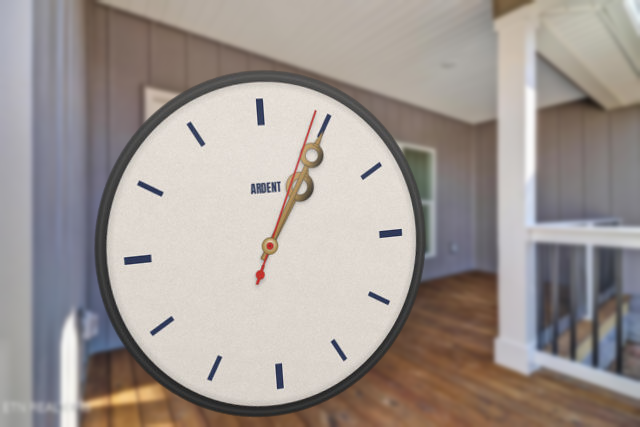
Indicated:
1 h 05 min 04 s
